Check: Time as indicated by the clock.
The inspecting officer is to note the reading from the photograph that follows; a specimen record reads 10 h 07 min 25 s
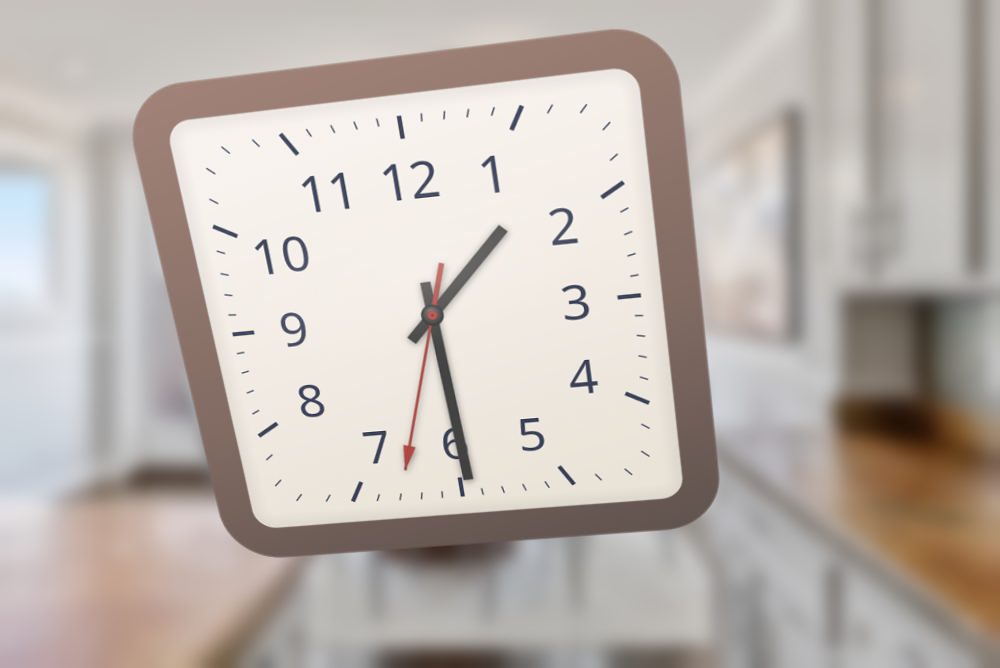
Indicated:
1 h 29 min 33 s
